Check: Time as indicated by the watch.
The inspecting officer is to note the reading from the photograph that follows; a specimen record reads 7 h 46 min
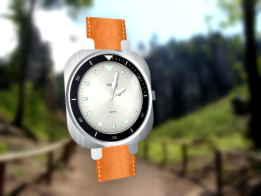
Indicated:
2 h 03 min
